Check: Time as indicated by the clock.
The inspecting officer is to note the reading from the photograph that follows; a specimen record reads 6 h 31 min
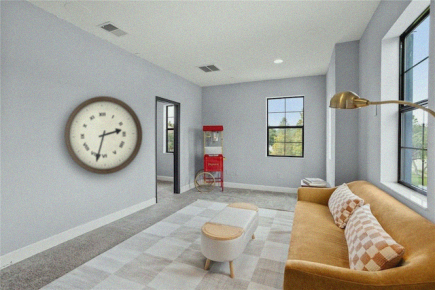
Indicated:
2 h 33 min
